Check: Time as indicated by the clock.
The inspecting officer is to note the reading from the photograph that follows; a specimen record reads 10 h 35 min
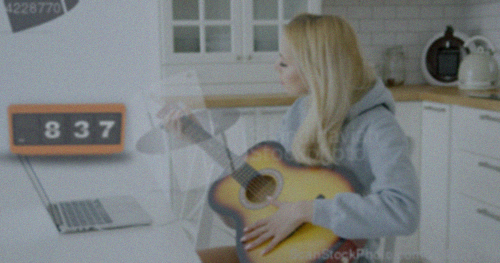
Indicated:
8 h 37 min
